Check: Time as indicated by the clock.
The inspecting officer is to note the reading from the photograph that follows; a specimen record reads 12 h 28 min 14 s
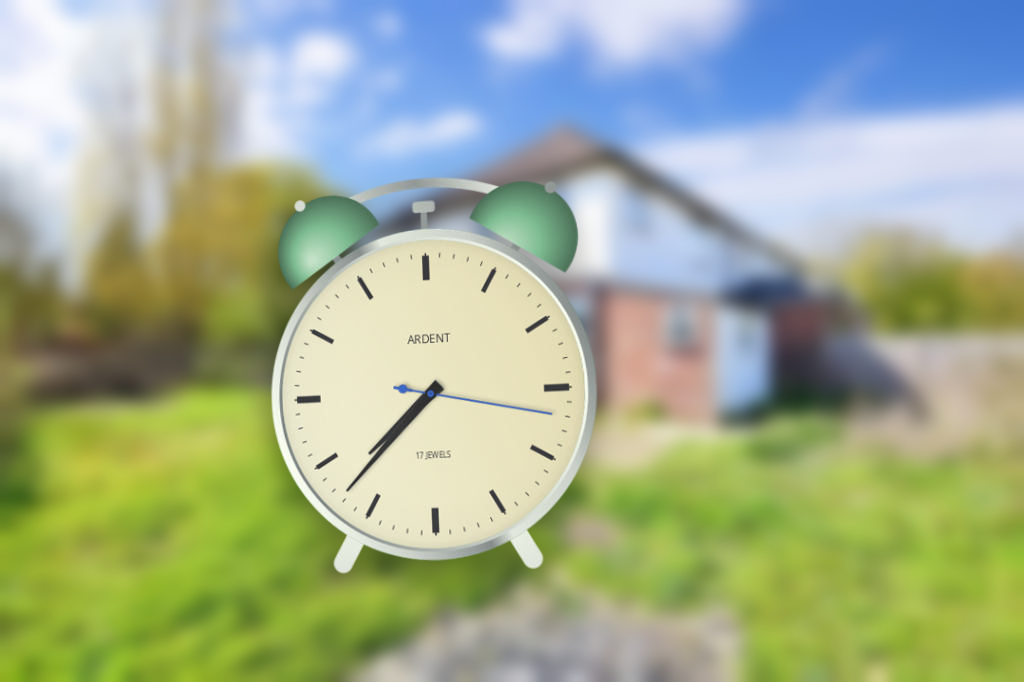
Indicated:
7 h 37 min 17 s
